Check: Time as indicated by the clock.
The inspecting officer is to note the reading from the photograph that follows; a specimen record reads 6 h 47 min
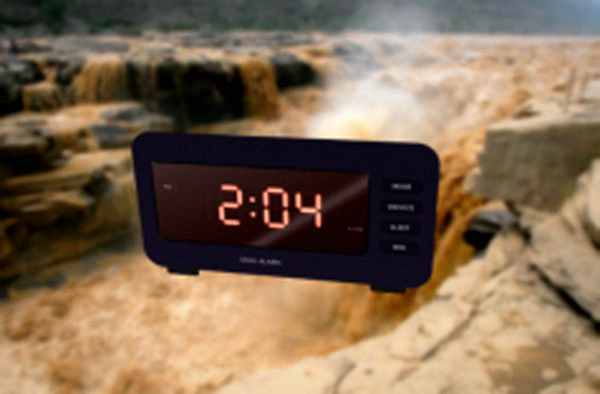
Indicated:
2 h 04 min
